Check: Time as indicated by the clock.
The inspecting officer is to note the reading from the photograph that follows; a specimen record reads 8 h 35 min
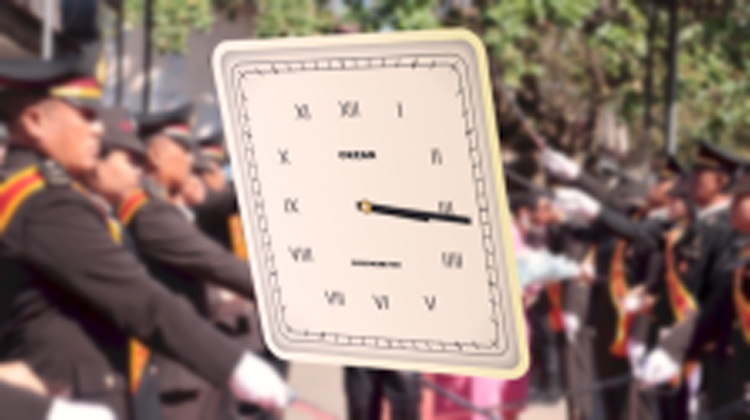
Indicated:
3 h 16 min
